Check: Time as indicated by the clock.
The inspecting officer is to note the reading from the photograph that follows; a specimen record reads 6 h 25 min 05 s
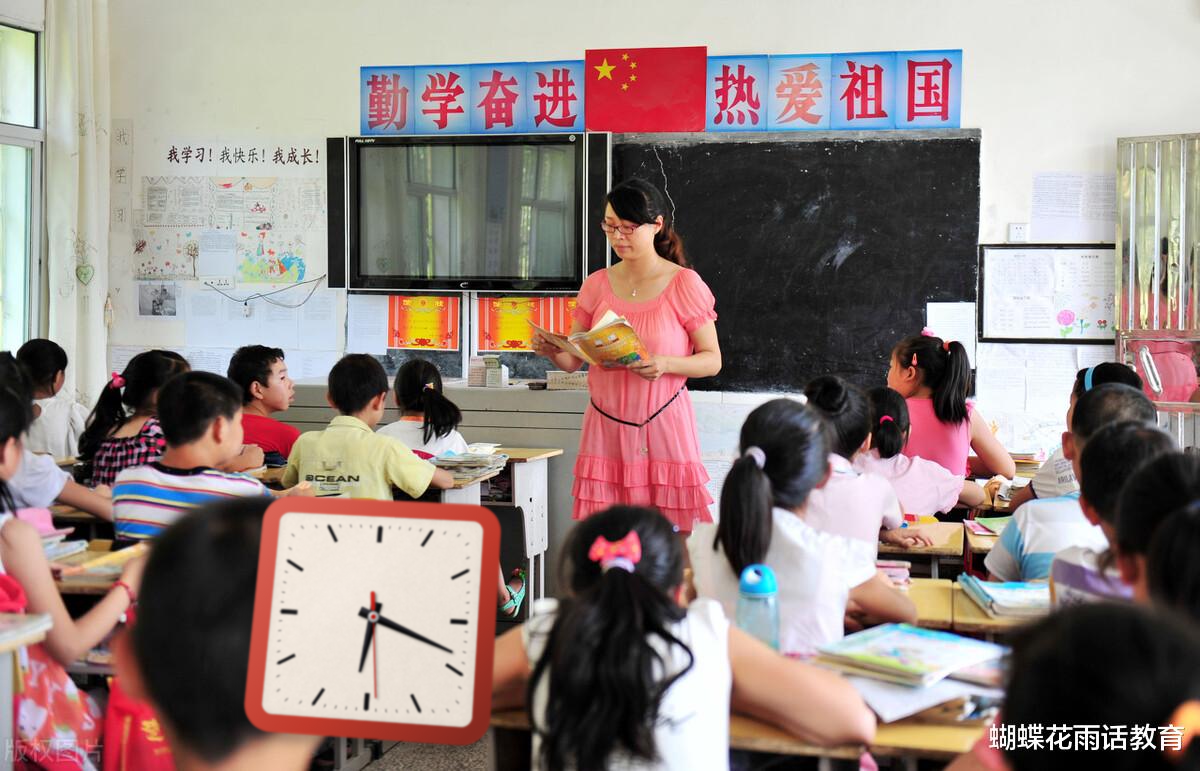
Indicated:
6 h 18 min 29 s
